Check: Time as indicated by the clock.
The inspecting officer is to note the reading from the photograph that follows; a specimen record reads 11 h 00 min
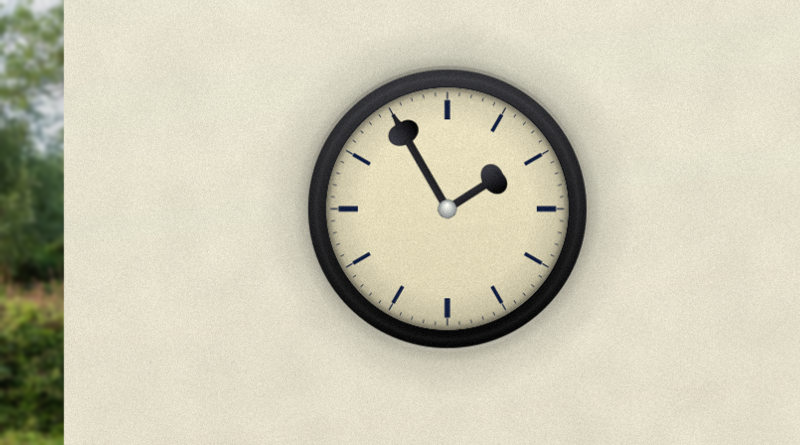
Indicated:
1 h 55 min
